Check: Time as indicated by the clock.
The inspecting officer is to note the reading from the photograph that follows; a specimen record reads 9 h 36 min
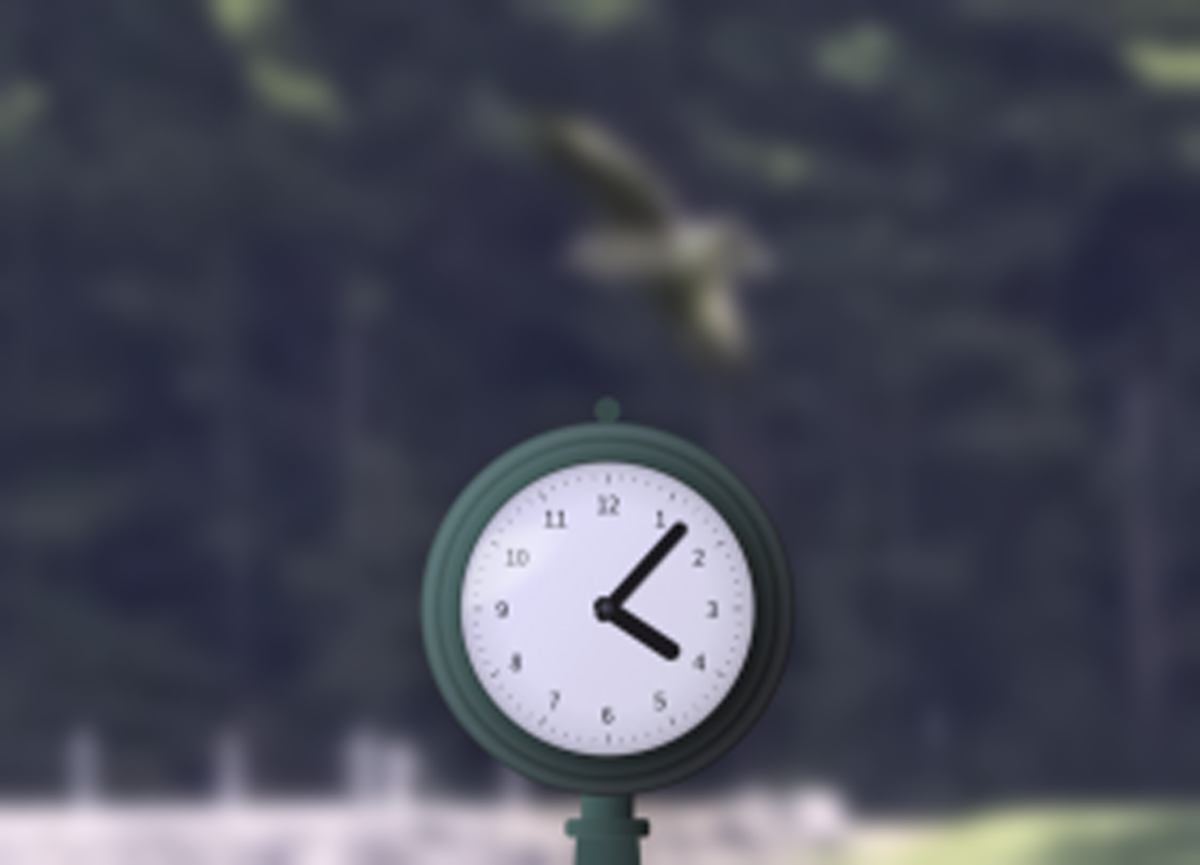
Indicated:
4 h 07 min
